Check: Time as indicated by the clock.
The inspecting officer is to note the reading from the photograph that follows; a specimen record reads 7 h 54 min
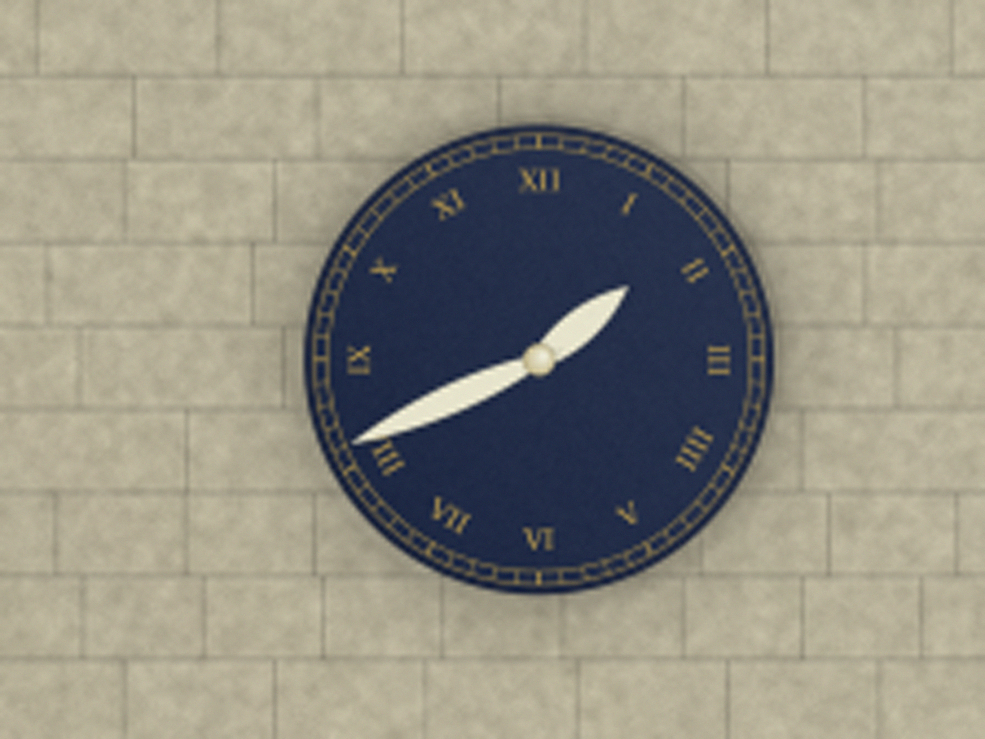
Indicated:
1 h 41 min
